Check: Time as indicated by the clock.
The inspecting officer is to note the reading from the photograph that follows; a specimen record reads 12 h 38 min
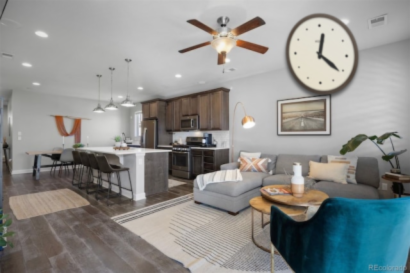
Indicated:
12 h 21 min
